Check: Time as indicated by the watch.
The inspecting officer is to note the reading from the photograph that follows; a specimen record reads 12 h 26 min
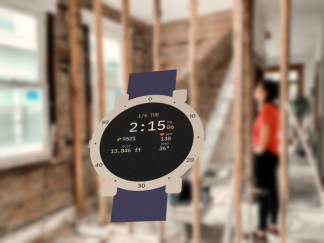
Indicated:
2 h 15 min
